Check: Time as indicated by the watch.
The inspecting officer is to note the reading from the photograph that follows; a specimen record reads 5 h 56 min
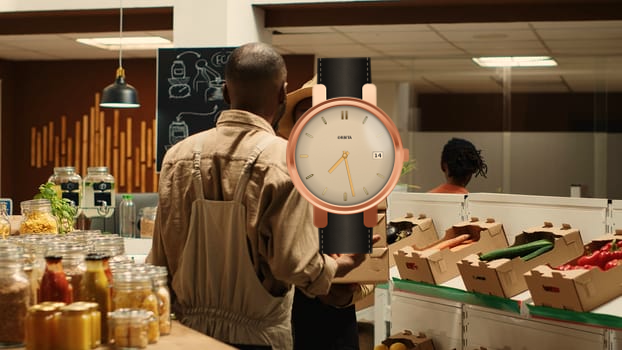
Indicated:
7 h 28 min
